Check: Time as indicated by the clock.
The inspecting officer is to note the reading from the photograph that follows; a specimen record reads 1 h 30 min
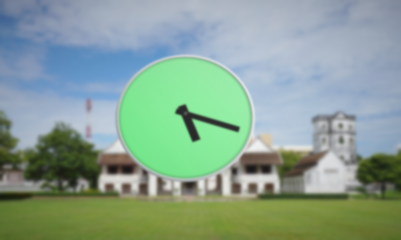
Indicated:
5 h 18 min
